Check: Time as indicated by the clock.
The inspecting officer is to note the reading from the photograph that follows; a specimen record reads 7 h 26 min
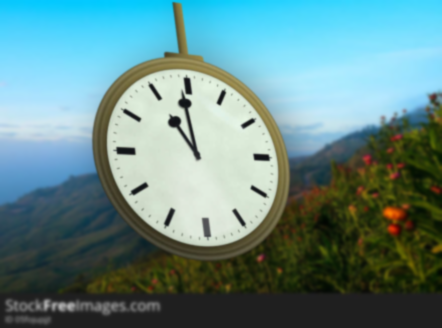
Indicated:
10 h 59 min
